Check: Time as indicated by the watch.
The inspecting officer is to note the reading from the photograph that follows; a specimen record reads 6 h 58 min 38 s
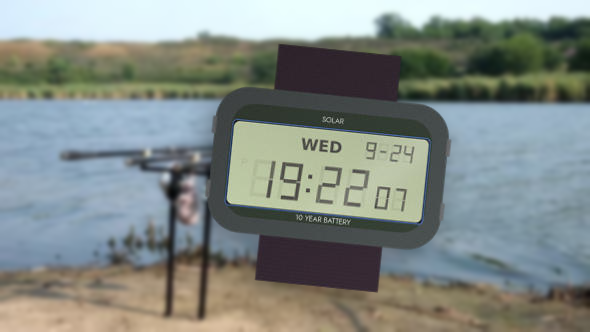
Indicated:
19 h 22 min 07 s
